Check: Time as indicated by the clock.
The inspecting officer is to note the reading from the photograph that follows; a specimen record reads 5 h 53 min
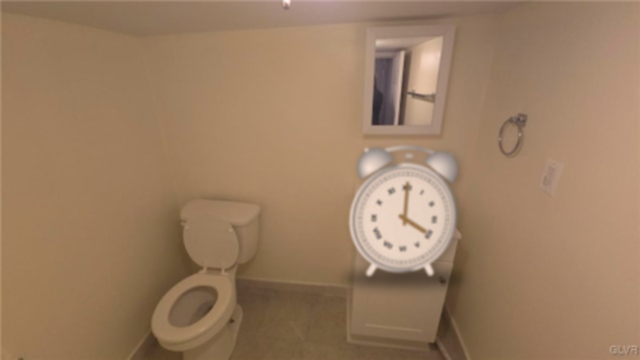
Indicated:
4 h 00 min
